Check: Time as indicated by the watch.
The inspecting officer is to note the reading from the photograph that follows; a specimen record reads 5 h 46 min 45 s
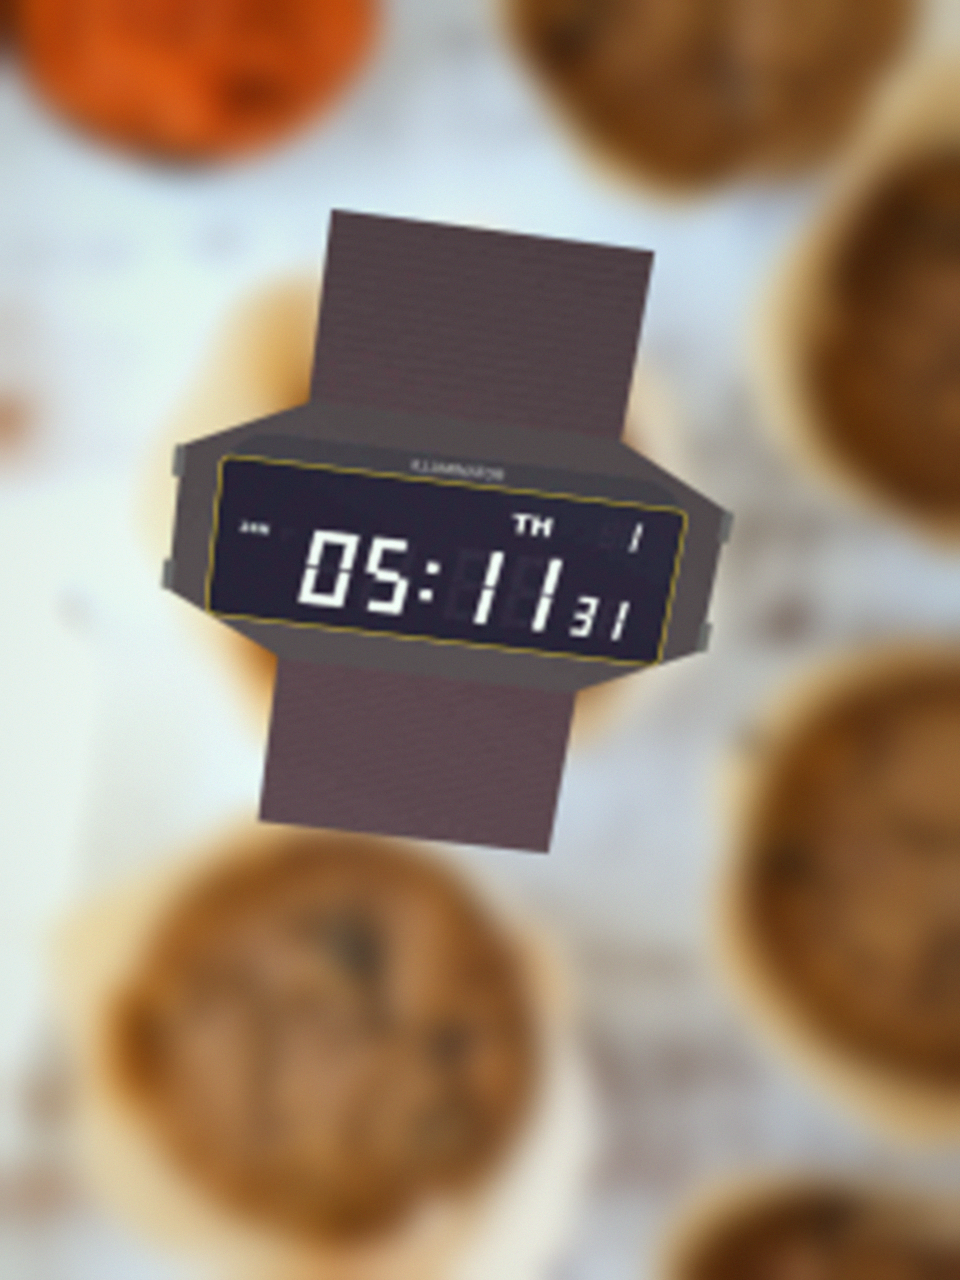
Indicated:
5 h 11 min 31 s
